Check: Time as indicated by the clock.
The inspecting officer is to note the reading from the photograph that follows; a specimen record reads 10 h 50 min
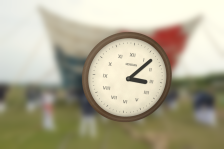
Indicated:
3 h 07 min
